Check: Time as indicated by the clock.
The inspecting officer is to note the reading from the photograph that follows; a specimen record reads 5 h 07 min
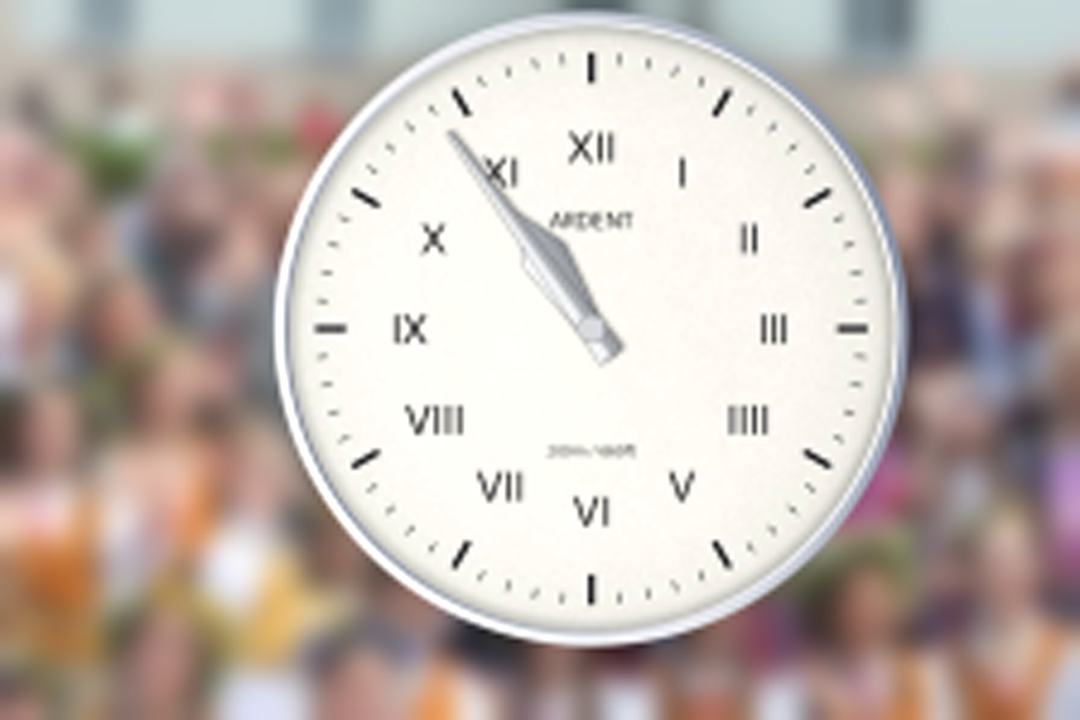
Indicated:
10 h 54 min
